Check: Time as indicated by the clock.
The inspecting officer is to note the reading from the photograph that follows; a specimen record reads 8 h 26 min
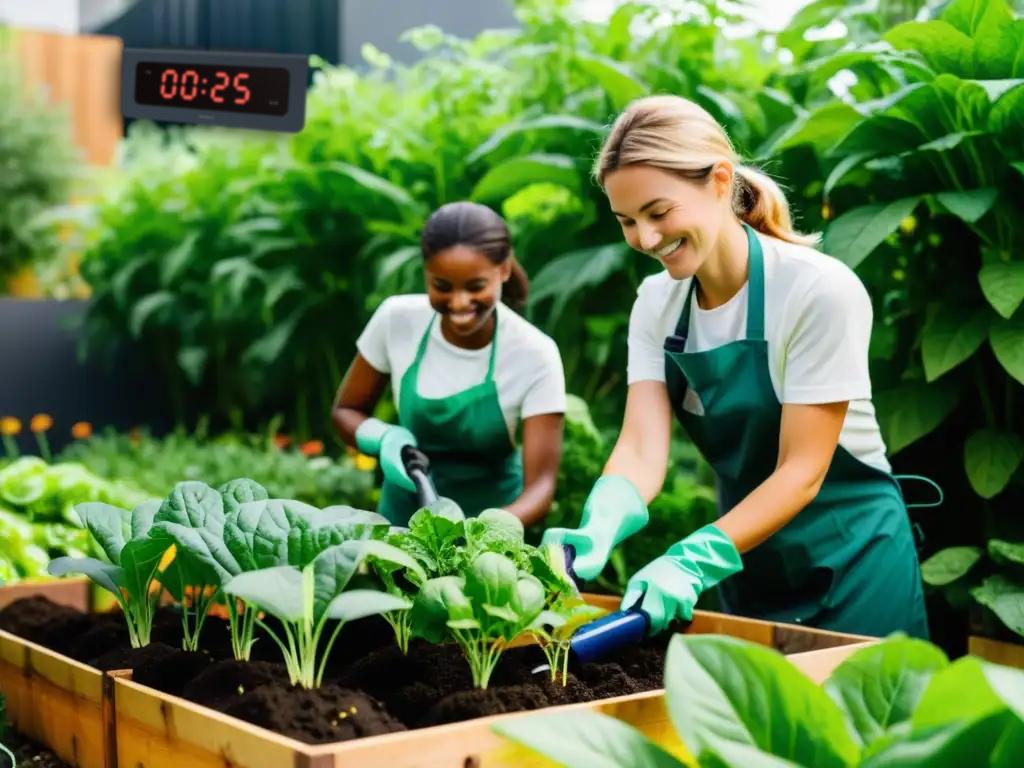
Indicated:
0 h 25 min
